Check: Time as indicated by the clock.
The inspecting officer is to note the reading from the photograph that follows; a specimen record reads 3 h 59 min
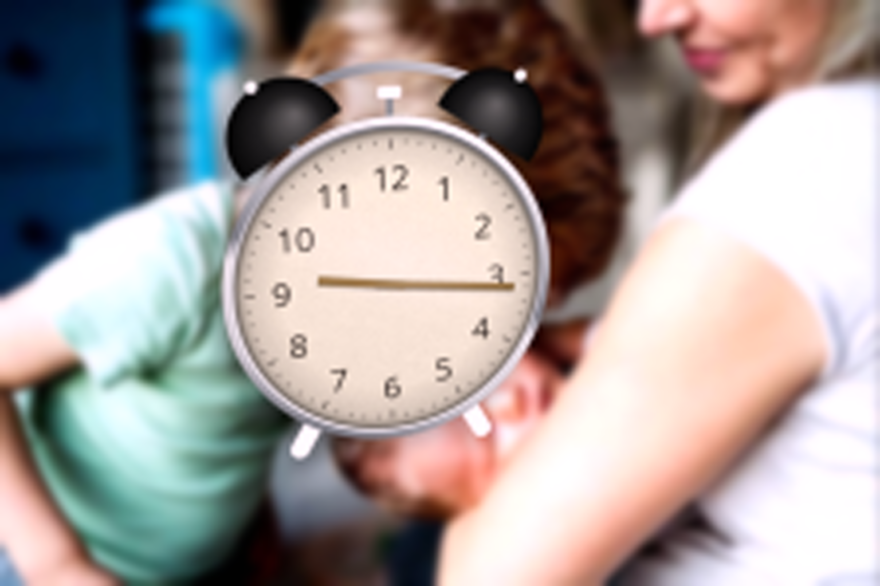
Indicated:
9 h 16 min
